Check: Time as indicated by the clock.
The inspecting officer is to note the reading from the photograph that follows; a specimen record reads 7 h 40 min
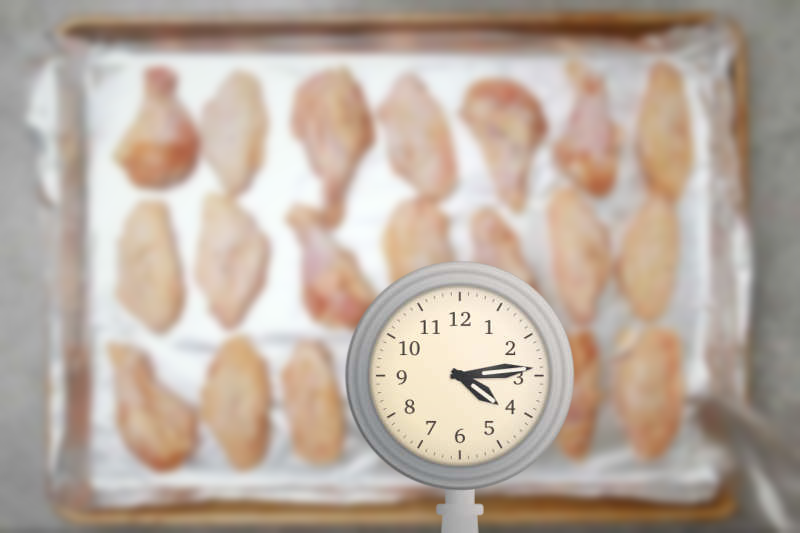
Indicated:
4 h 14 min
